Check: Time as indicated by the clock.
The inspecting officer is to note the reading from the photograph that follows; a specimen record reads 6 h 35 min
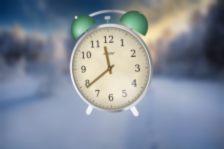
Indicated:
11 h 39 min
